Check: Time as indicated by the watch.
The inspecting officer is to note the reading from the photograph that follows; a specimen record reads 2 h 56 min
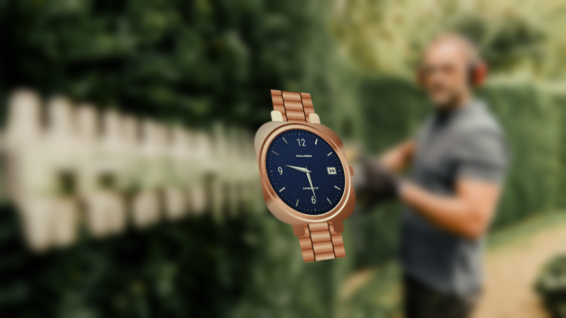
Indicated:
9 h 29 min
